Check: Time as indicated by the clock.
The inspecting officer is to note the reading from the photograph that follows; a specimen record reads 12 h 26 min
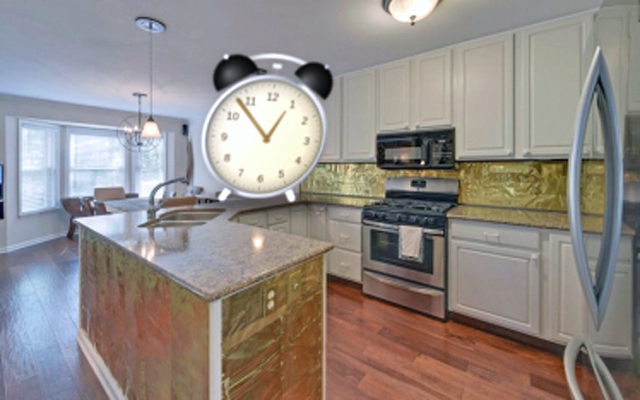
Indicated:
12 h 53 min
